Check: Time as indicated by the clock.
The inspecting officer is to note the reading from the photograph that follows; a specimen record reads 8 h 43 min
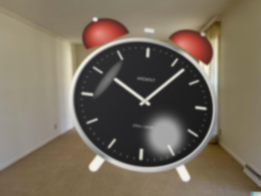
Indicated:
10 h 07 min
